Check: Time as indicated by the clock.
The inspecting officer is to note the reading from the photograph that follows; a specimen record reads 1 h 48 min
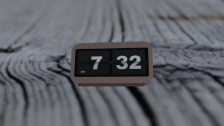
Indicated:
7 h 32 min
